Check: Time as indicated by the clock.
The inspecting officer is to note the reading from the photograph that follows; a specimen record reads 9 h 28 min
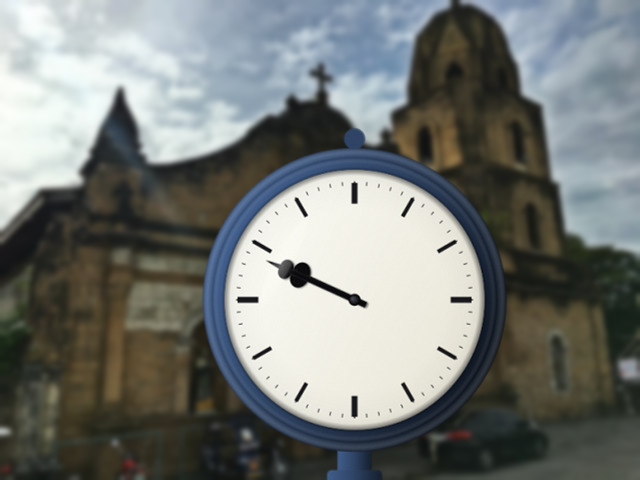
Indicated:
9 h 49 min
